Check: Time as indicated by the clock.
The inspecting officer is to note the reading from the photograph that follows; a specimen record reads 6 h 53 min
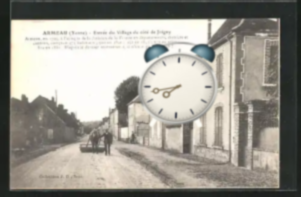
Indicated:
7 h 43 min
